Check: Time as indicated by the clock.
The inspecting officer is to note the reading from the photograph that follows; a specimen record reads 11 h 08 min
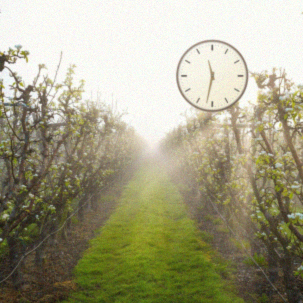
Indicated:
11 h 32 min
